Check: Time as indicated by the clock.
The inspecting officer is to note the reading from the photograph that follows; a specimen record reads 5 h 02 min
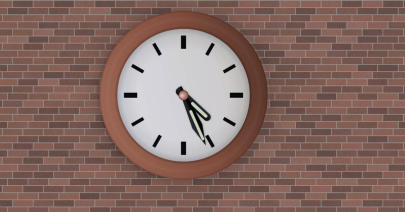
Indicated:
4 h 26 min
